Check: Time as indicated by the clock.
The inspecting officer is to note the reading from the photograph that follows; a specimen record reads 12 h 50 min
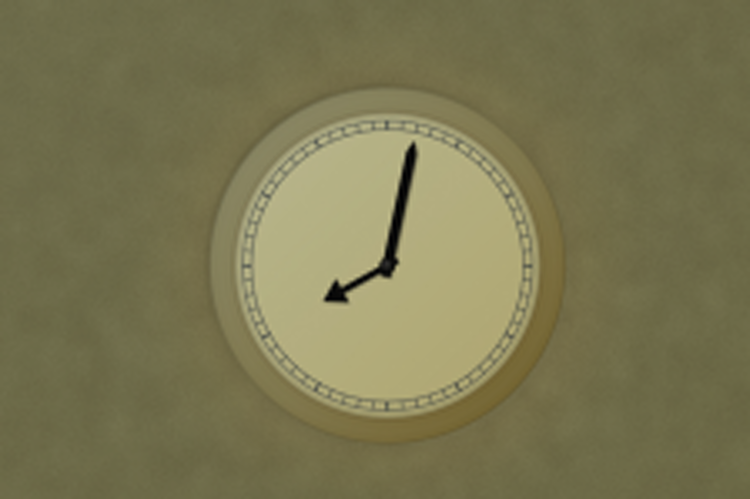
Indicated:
8 h 02 min
